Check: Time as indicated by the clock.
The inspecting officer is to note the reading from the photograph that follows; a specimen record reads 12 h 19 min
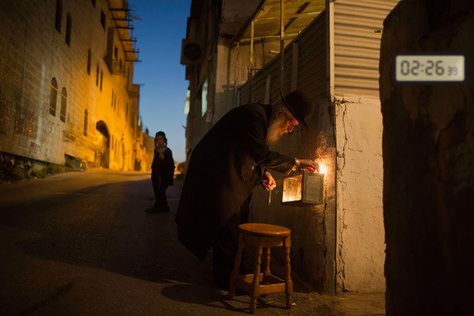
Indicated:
2 h 26 min
